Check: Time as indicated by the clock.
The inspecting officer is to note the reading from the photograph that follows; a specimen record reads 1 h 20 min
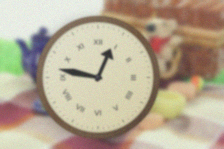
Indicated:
12 h 47 min
